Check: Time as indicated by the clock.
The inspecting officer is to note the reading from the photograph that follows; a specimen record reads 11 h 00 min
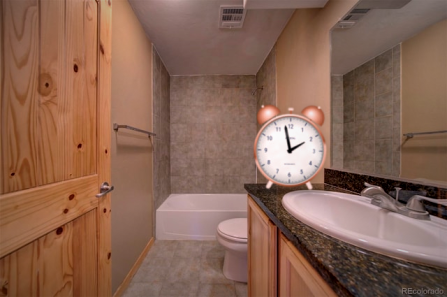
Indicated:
1 h 58 min
